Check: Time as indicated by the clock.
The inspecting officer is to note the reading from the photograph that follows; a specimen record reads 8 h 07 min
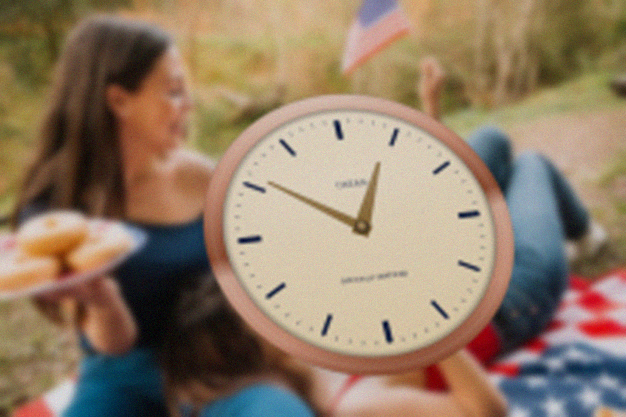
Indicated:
12 h 51 min
